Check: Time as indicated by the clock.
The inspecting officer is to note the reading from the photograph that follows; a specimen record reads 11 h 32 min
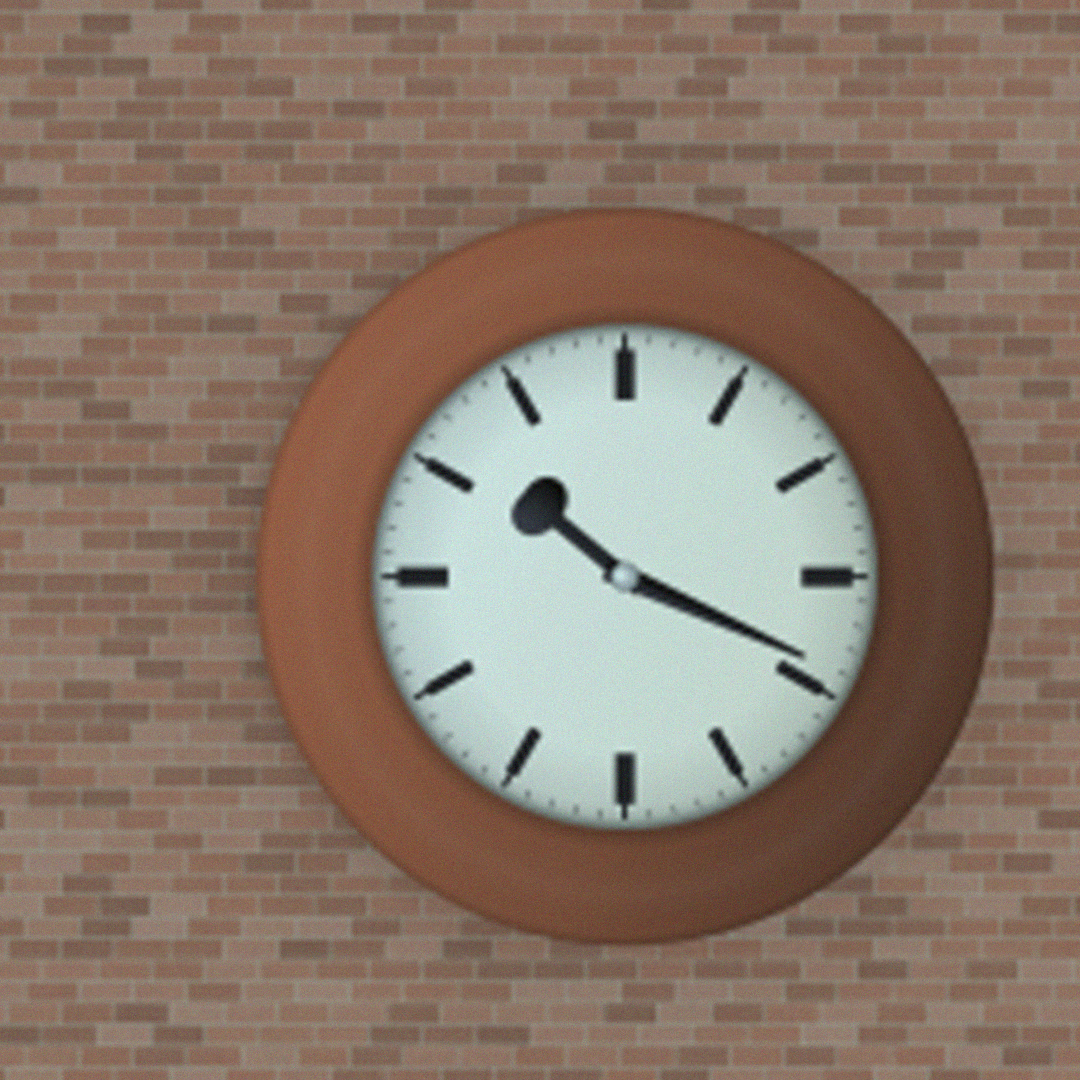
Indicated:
10 h 19 min
